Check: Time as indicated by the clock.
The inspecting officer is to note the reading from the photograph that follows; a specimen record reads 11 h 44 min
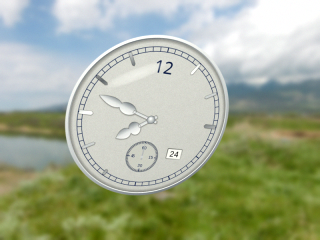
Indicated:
7 h 48 min
